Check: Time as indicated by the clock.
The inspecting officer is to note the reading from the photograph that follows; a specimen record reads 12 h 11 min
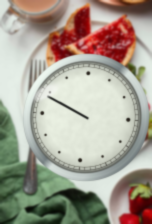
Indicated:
9 h 49 min
